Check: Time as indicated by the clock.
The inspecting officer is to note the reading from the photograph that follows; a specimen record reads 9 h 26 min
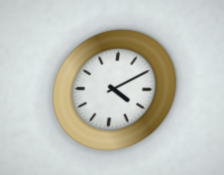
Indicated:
4 h 10 min
